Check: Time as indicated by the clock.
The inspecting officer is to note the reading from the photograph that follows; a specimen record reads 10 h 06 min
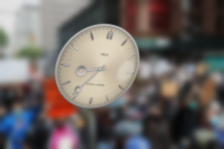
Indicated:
8 h 36 min
